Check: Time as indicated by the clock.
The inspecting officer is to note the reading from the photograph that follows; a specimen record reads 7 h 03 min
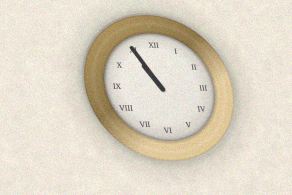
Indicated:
10 h 55 min
